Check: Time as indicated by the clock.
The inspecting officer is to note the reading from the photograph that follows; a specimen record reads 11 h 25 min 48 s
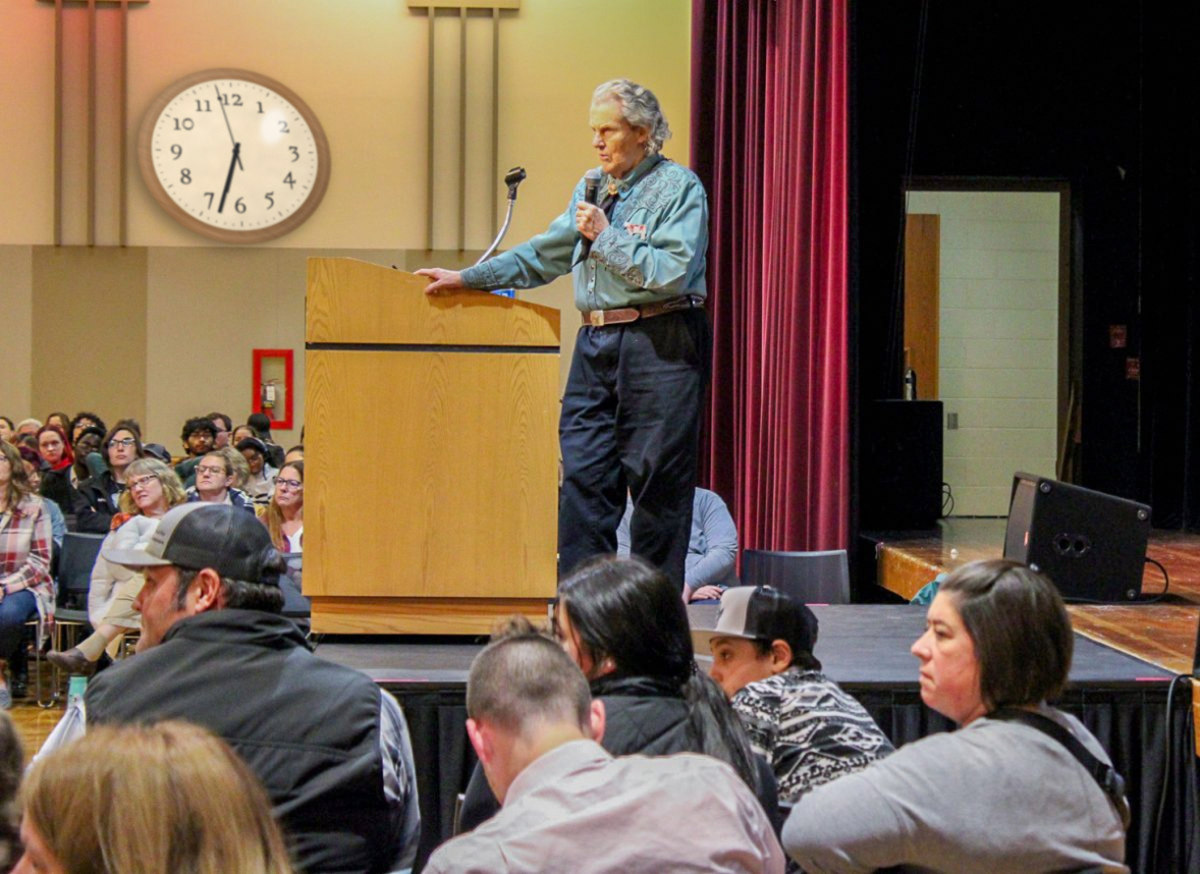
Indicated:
6 h 32 min 58 s
